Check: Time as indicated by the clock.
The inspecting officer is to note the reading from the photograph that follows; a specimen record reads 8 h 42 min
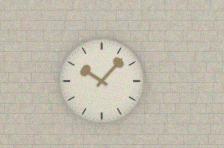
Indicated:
10 h 07 min
